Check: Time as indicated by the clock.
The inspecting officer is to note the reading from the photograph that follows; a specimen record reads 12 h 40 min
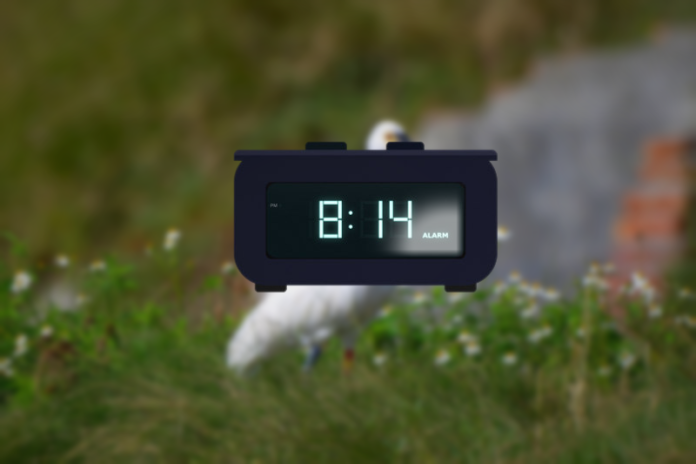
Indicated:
8 h 14 min
